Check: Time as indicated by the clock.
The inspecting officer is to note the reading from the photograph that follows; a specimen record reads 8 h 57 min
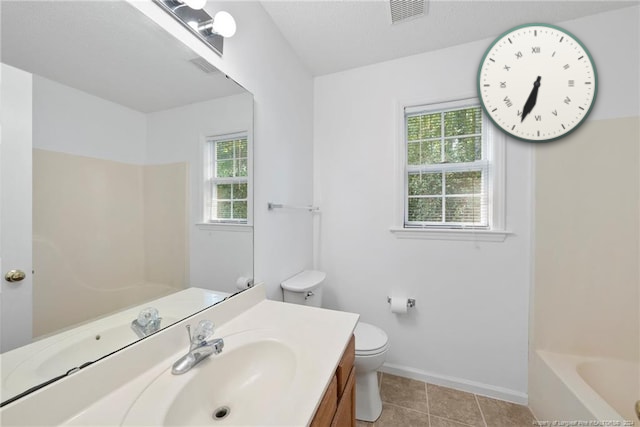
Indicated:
6 h 34 min
